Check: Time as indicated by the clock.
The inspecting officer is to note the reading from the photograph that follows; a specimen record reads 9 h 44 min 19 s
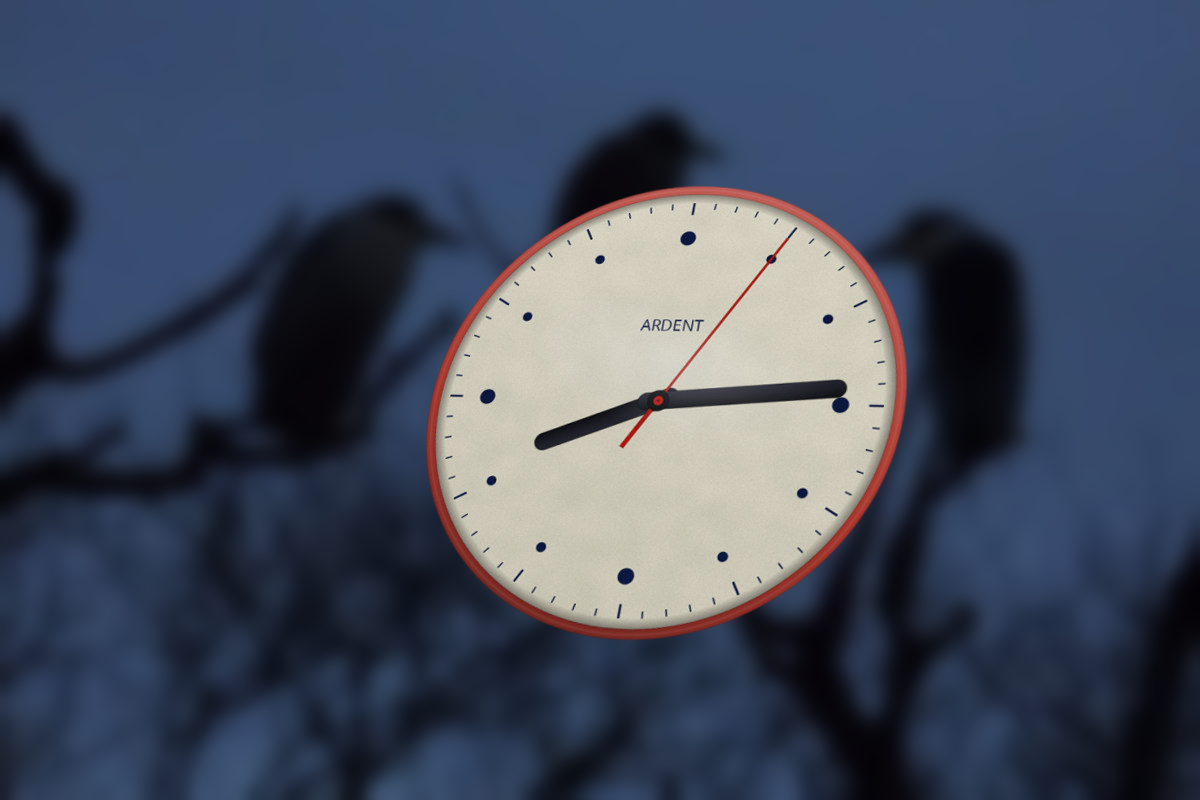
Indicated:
8 h 14 min 05 s
